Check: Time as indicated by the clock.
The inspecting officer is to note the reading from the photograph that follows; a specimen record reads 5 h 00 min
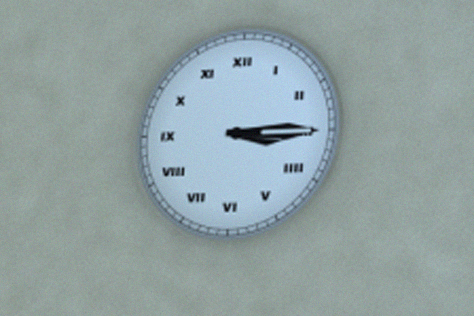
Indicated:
3 h 15 min
